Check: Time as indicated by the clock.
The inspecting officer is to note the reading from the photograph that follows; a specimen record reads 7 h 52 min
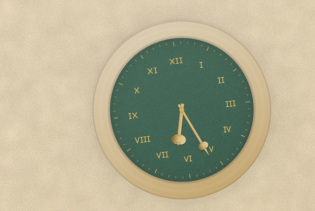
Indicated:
6 h 26 min
